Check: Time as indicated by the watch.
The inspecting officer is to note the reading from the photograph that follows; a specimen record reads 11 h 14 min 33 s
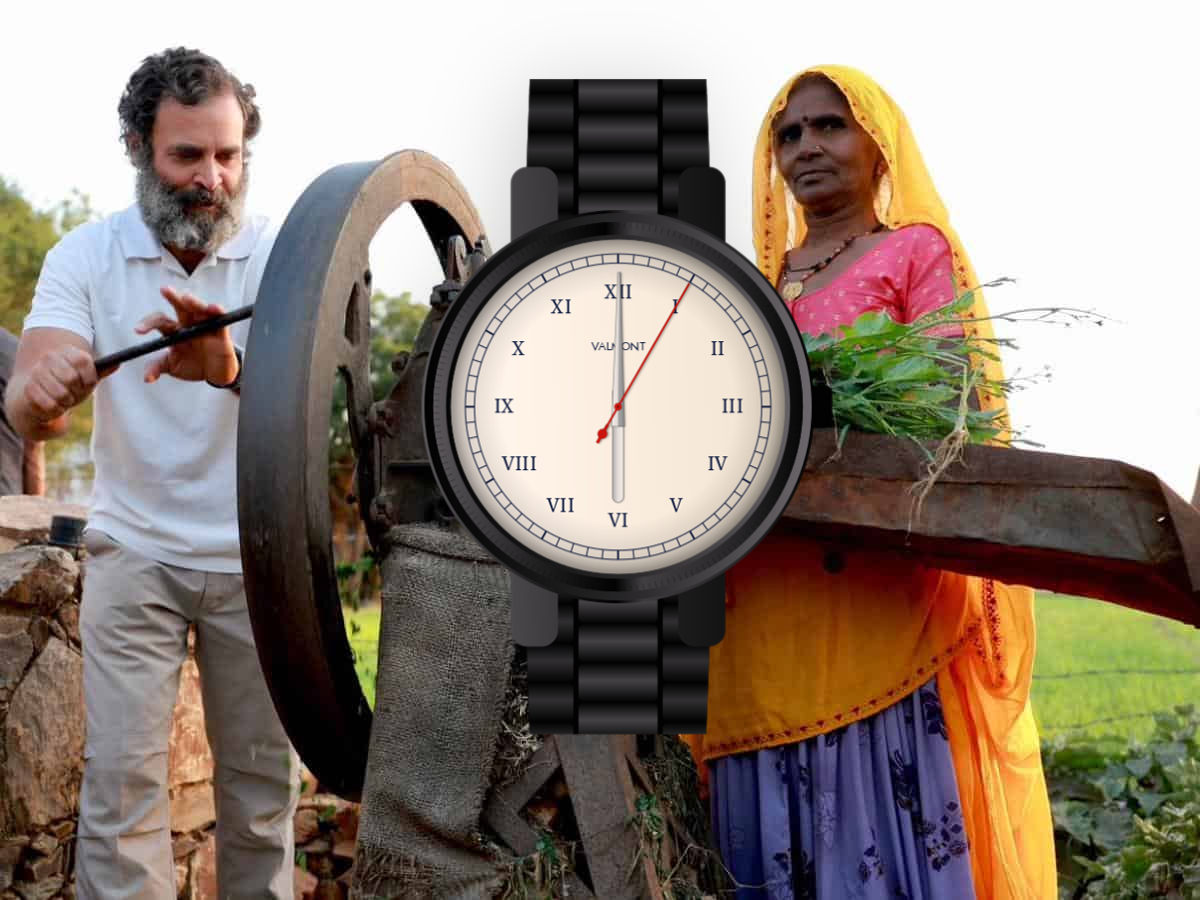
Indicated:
6 h 00 min 05 s
